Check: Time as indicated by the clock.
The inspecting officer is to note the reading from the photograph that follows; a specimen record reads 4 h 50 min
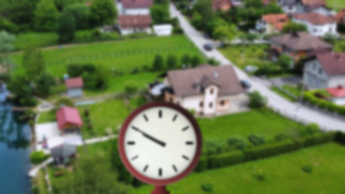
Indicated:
9 h 50 min
